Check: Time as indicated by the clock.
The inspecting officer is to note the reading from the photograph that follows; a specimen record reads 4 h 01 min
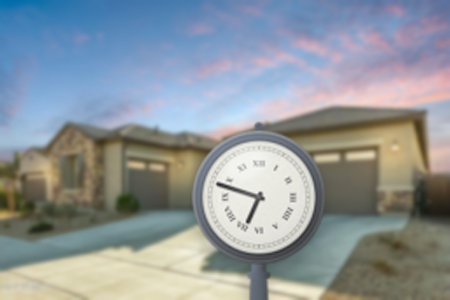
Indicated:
6 h 48 min
